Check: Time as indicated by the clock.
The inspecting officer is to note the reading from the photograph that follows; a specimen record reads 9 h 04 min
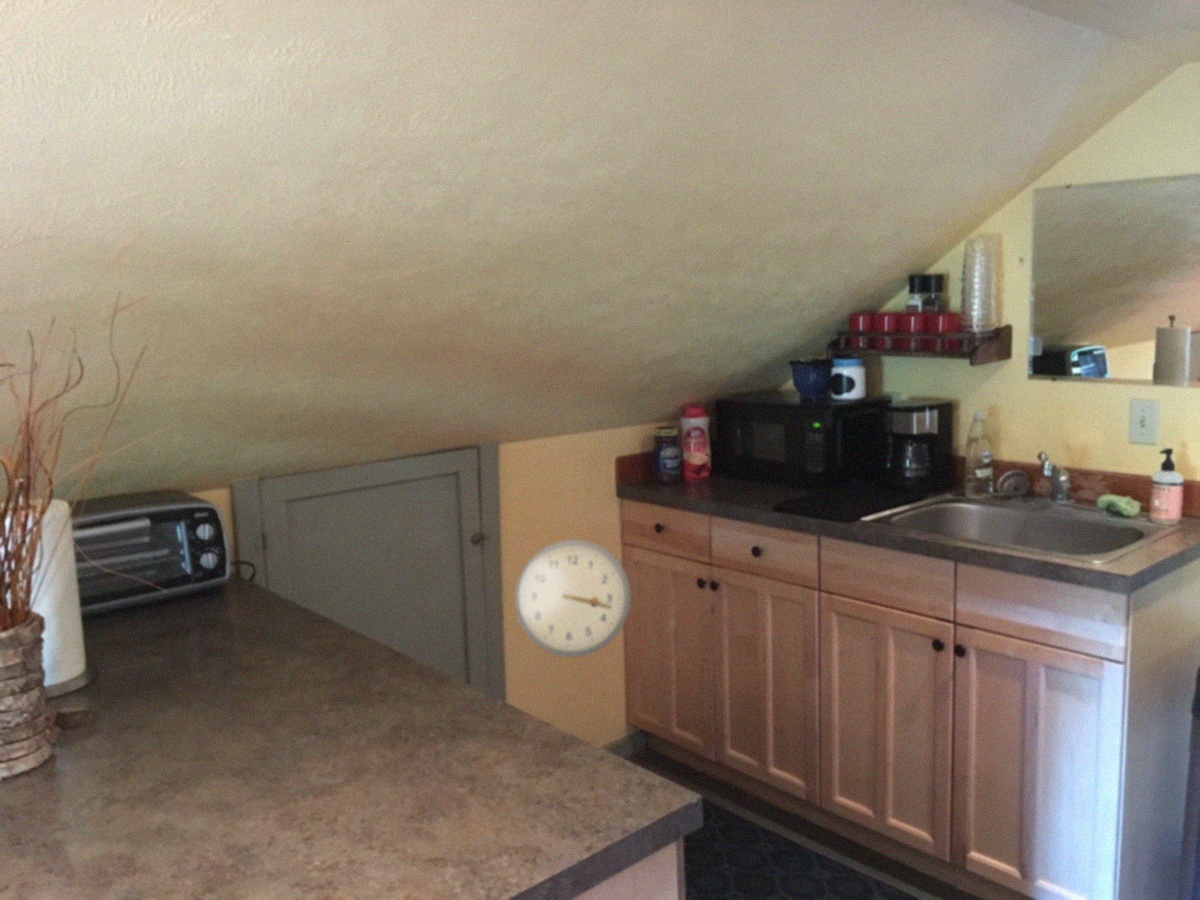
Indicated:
3 h 17 min
